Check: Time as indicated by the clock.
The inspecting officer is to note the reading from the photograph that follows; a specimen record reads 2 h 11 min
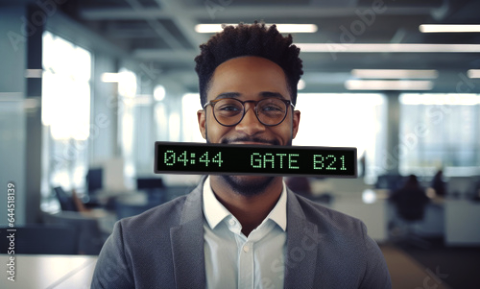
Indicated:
4 h 44 min
